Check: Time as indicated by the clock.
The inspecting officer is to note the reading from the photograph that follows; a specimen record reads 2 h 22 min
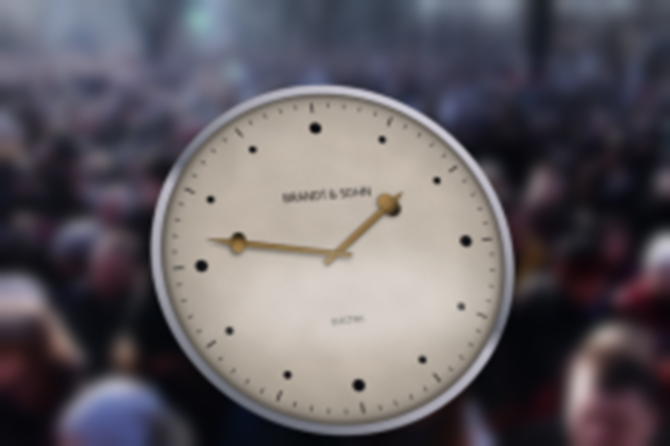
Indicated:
1 h 47 min
